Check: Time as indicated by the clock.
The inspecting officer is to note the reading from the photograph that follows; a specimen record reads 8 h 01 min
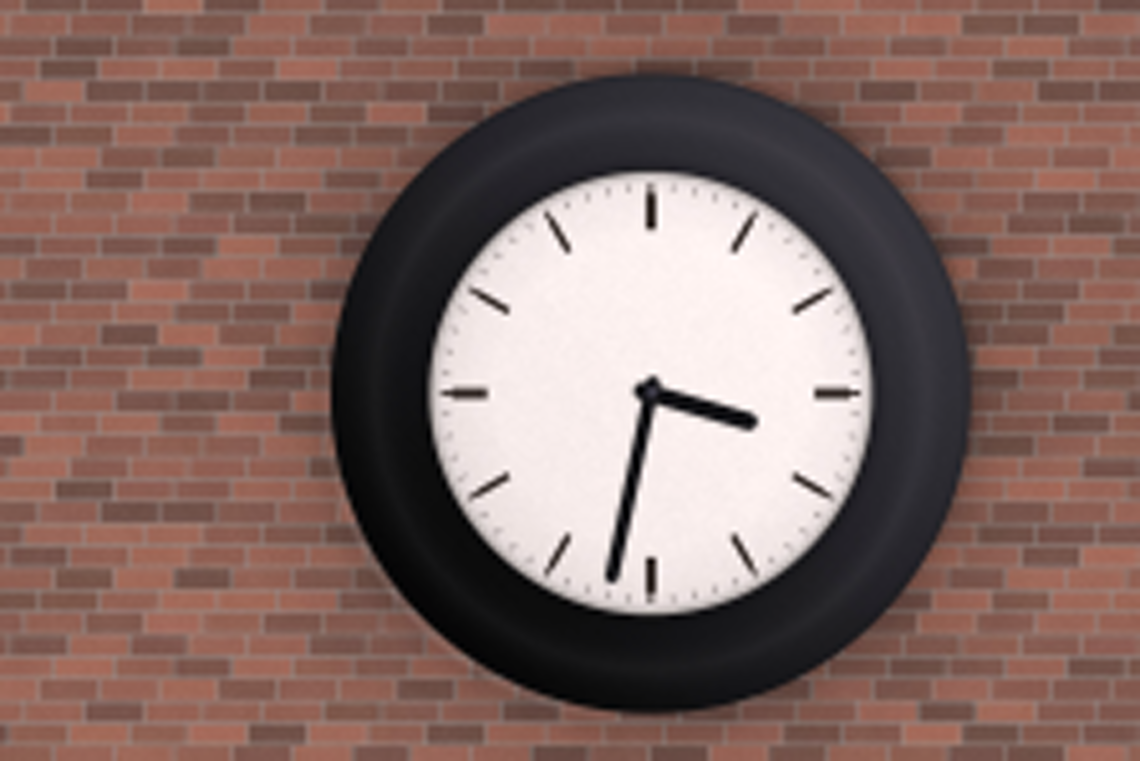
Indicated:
3 h 32 min
